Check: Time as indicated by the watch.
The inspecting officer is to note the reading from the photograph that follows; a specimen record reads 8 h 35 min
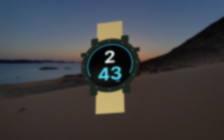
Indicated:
2 h 43 min
